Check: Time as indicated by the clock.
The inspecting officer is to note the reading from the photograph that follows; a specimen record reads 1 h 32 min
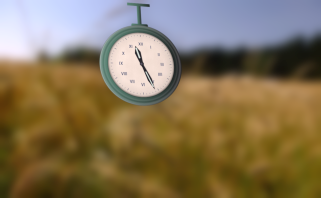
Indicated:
11 h 26 min
